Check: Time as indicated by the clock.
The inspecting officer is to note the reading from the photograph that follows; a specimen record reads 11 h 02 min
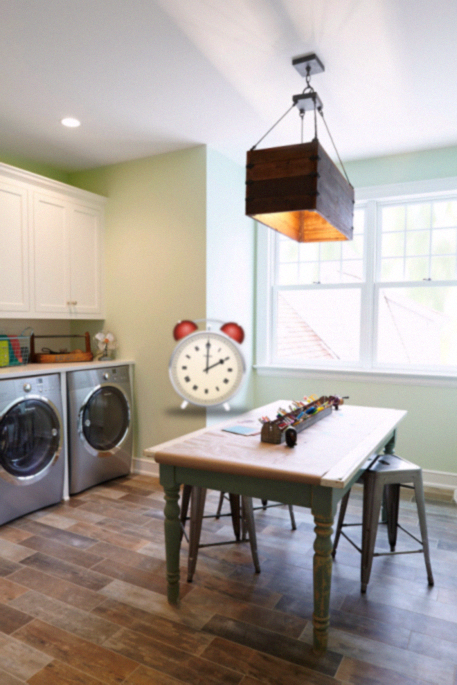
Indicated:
2 h 00 min
